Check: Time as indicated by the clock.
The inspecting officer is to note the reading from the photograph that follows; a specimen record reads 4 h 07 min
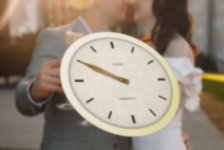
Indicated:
9 h 50 min
